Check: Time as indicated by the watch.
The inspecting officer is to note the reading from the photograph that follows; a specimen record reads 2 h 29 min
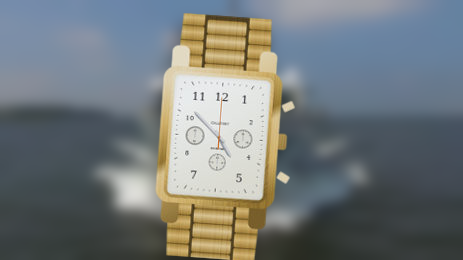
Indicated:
4 h 52 min
